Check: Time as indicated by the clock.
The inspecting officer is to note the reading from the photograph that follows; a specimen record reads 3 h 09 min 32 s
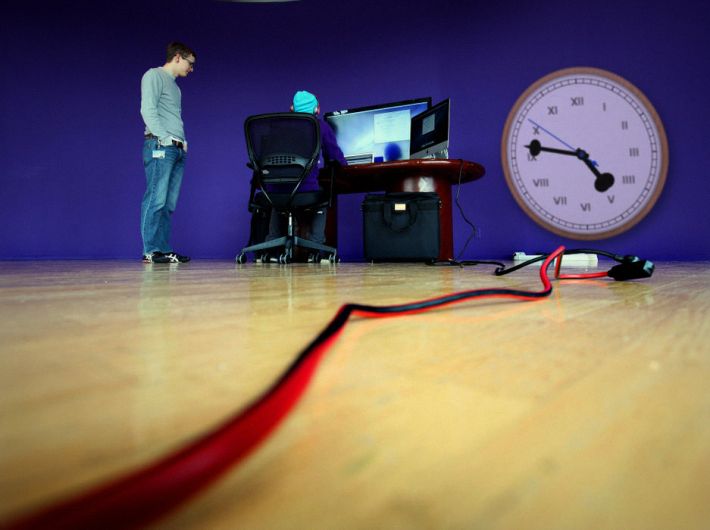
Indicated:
4 h 46 min 51 s
